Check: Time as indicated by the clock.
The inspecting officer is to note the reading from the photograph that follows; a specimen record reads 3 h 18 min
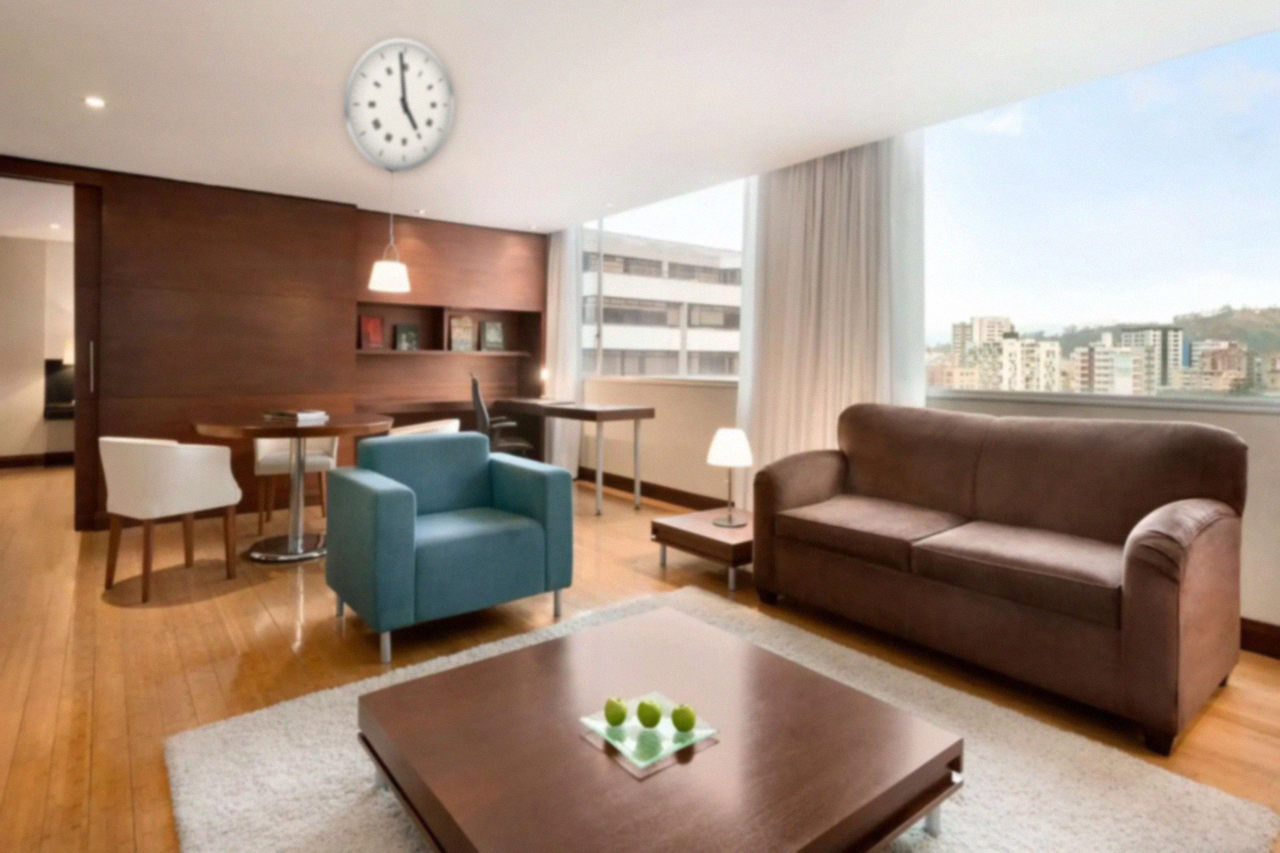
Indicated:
4 h 59 min
